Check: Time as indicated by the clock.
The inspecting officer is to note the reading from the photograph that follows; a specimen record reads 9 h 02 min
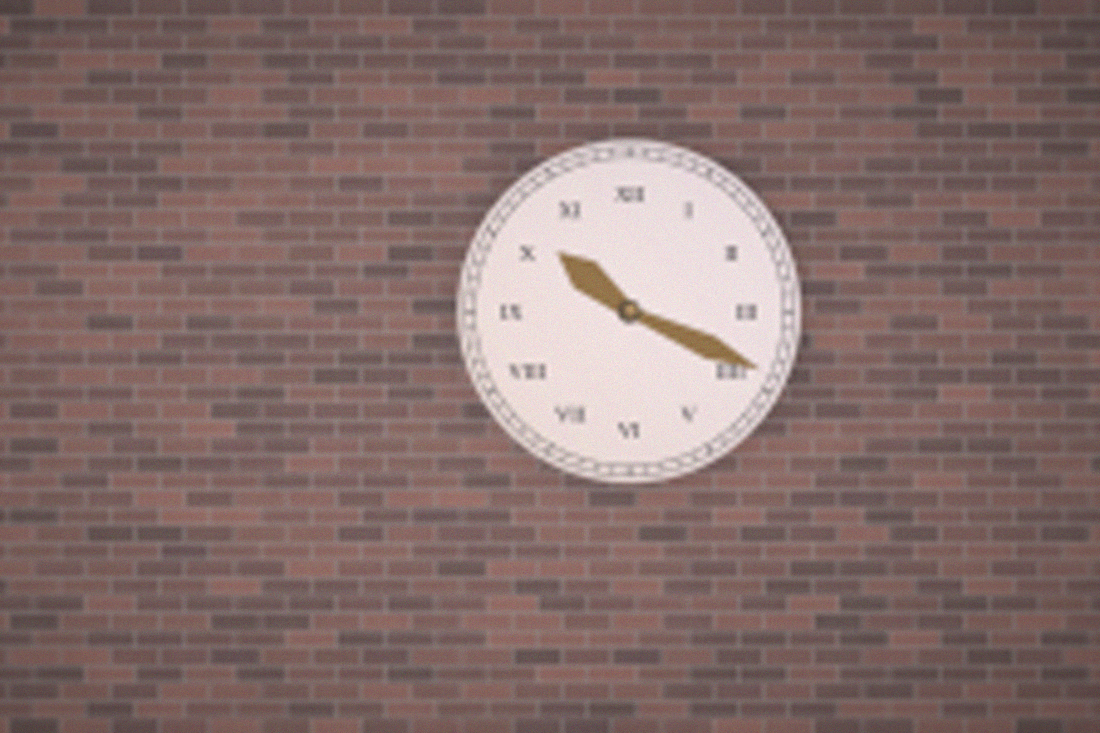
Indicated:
10 h 19 min
